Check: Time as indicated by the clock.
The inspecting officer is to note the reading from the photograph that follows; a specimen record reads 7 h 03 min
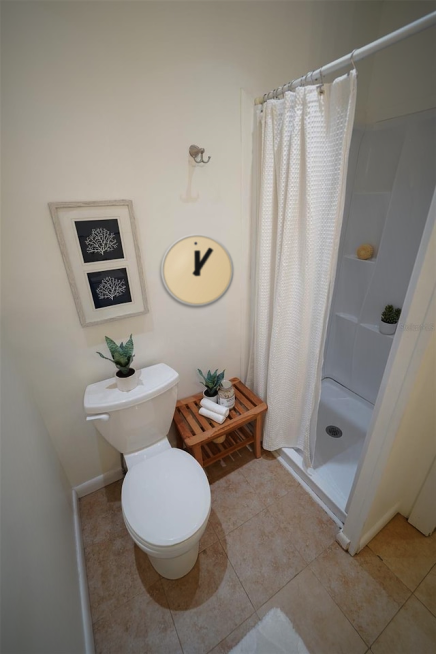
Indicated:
12 h 06 min
